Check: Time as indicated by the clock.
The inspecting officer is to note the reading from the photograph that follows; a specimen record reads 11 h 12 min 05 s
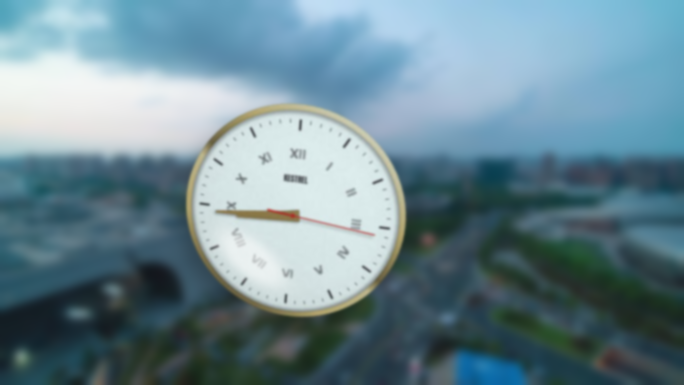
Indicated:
8 h 44 min 16 s
